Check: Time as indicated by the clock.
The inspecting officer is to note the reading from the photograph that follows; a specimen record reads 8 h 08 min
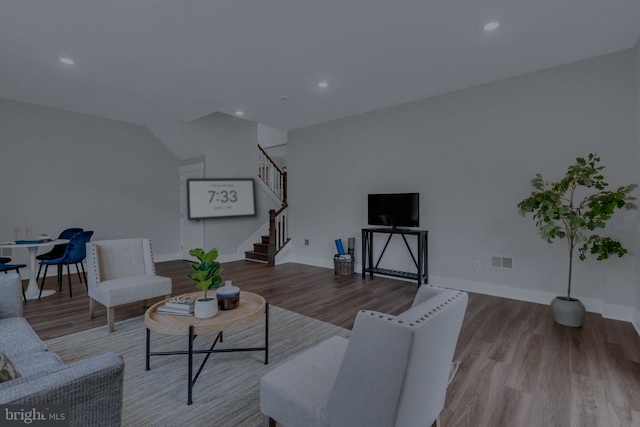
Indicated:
7 h 33 min
